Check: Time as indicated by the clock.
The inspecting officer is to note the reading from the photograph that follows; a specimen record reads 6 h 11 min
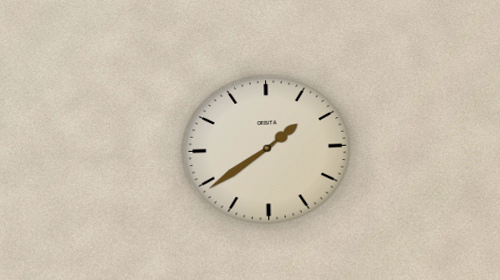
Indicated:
1 h 39 min
